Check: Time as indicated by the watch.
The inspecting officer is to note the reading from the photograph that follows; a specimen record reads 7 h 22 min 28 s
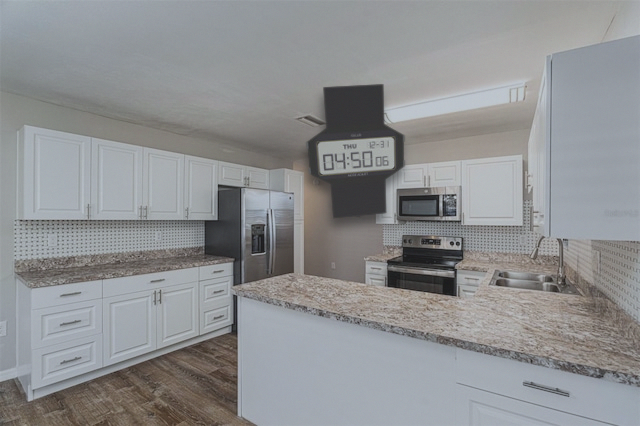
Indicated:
4 h 50 min 06 s
